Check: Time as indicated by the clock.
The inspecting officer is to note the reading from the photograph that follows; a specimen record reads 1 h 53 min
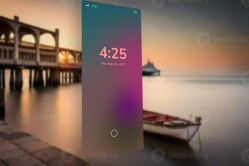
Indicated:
4 h 25 min
